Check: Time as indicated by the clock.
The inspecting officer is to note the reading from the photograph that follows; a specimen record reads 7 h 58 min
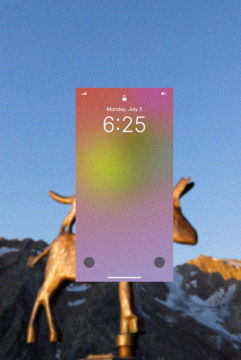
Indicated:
6 h 25 min
